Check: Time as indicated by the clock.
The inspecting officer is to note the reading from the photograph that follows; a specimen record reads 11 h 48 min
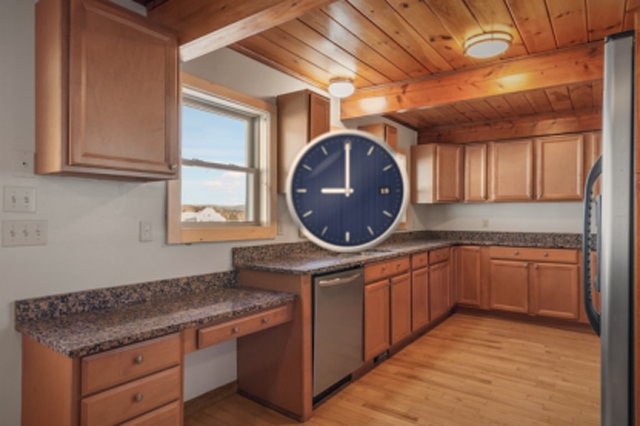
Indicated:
9 h 00 min
